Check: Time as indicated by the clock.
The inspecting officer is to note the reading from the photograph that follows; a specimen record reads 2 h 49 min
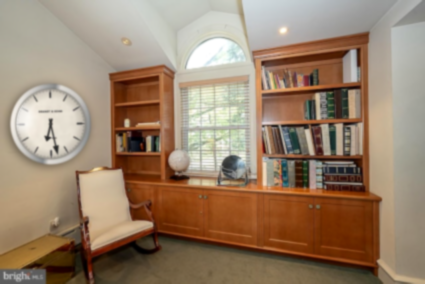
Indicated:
6 h 28 min
